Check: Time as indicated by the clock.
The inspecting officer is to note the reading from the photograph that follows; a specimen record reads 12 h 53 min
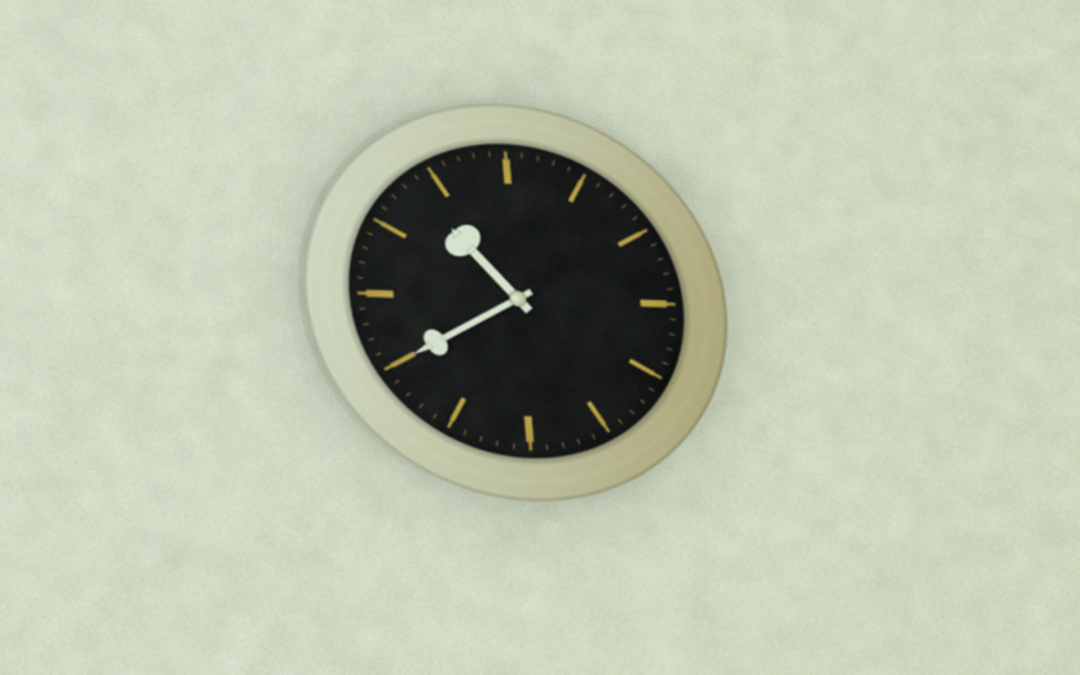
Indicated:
10 h 40 min
